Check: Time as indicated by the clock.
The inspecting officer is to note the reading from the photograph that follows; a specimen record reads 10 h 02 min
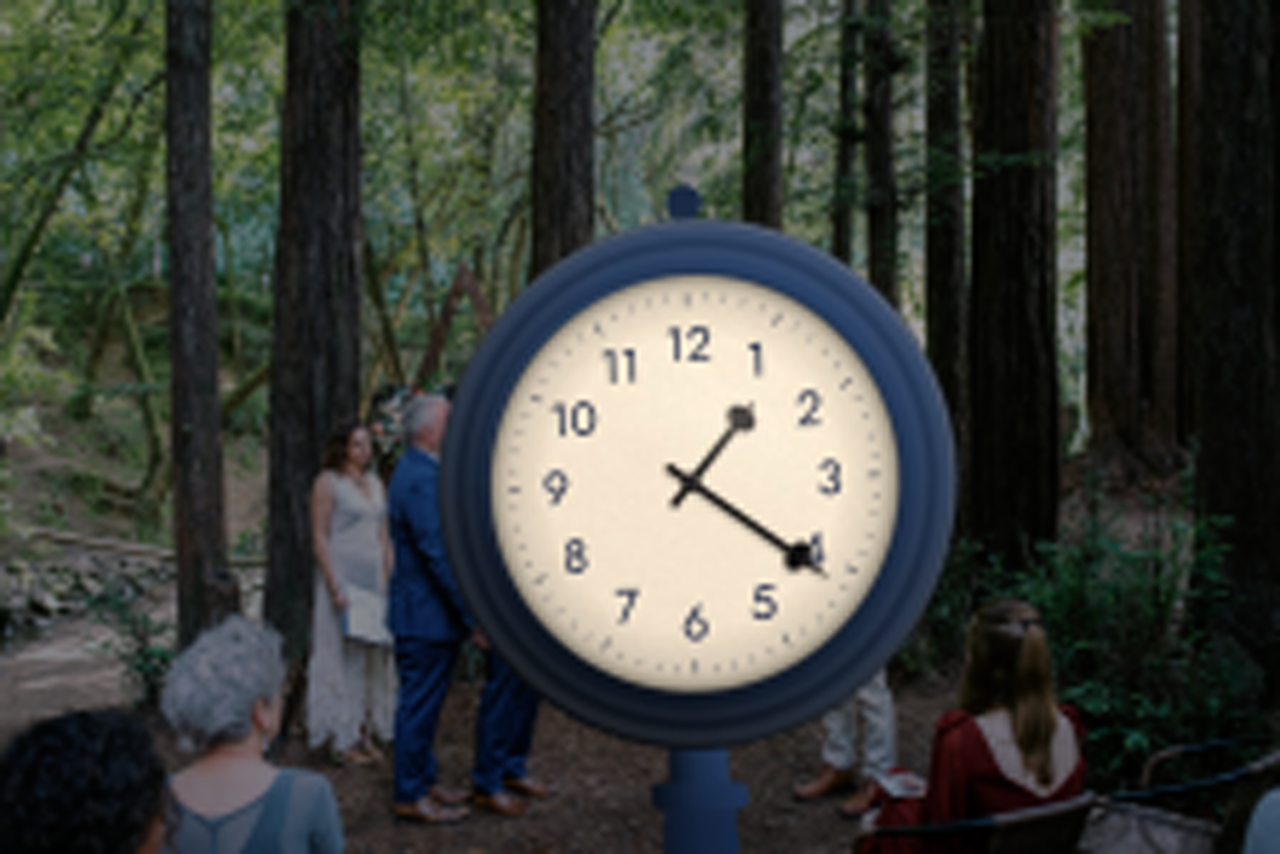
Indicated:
1 h 21 min
